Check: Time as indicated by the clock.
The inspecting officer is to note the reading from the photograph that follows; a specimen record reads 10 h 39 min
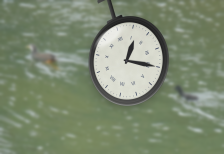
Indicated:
1 h 20 min
